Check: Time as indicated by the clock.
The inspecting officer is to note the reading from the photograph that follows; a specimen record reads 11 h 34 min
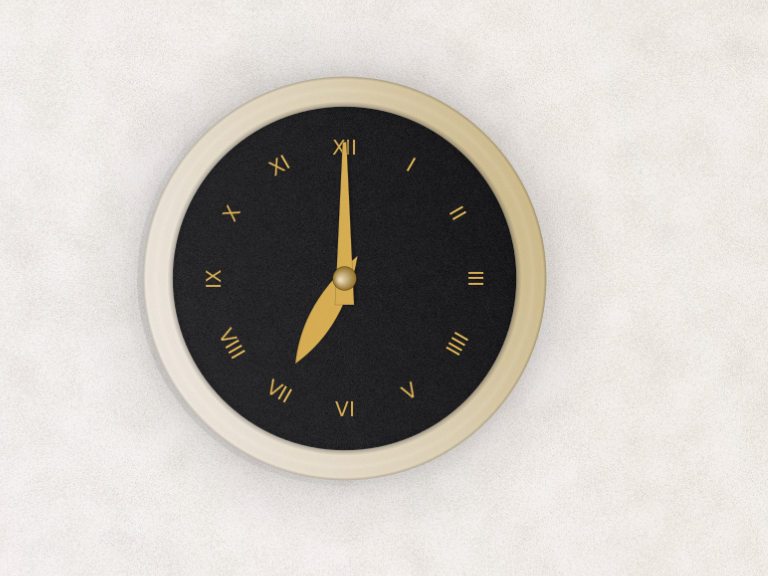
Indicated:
7 h 00 min
